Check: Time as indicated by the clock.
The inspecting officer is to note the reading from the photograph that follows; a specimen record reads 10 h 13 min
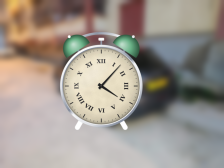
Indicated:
4 h 07 min
